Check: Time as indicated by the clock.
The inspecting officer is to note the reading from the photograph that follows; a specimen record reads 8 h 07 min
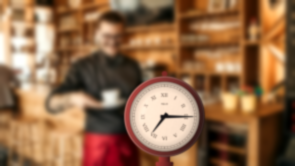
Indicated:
7 h 15 min
